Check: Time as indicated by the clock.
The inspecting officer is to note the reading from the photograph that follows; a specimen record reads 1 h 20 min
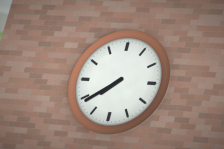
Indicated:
7 h 39 min
